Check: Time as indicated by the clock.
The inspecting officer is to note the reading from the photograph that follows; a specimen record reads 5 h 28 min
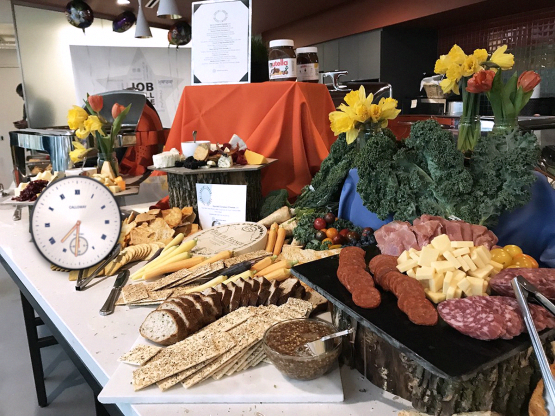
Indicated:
7 h 31 min
